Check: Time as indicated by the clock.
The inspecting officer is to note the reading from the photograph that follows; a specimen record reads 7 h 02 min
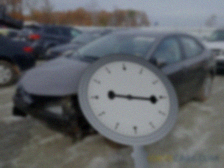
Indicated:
9 h 16 min
